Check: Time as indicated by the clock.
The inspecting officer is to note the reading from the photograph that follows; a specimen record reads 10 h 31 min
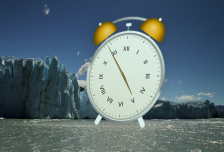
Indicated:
4 h 54 min
